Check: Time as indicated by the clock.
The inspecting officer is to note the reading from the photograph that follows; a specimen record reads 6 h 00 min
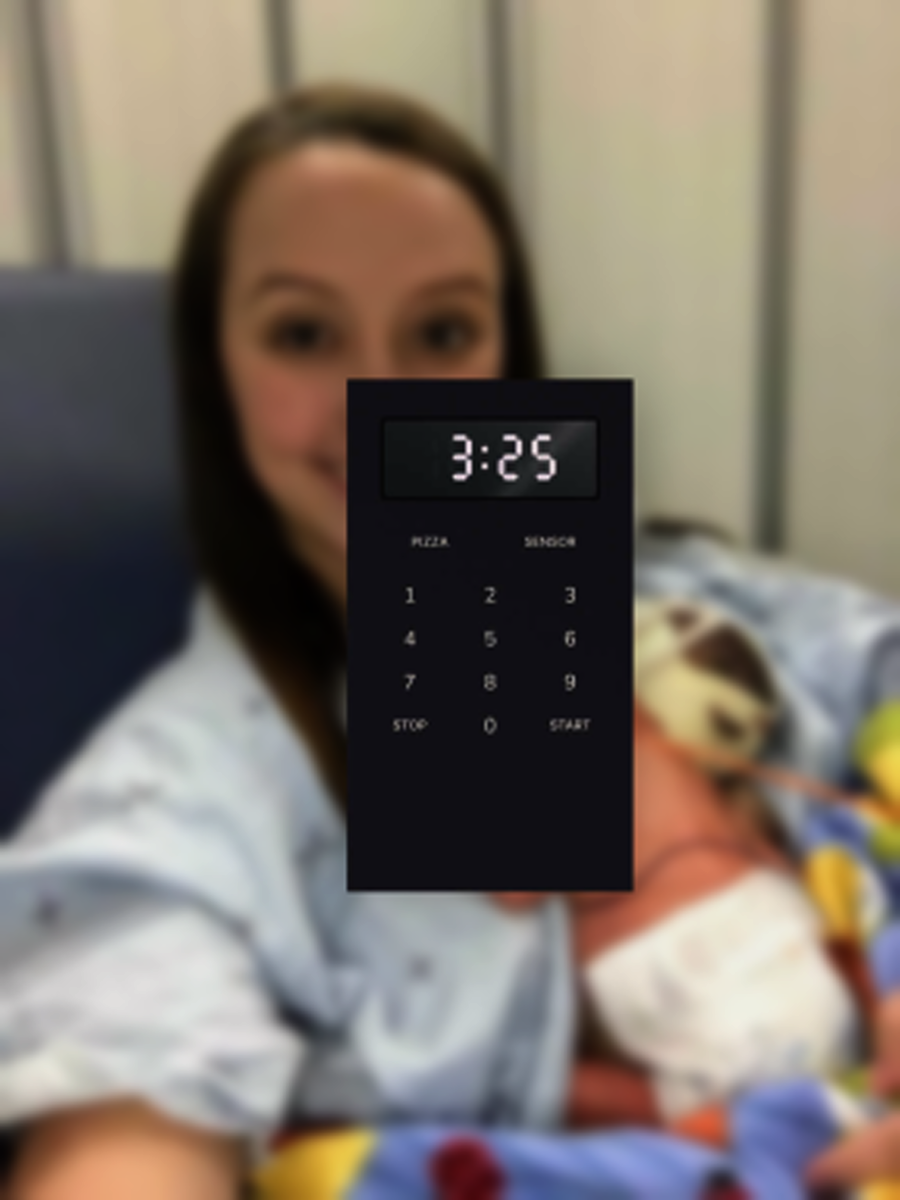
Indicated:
3 h 25 min
